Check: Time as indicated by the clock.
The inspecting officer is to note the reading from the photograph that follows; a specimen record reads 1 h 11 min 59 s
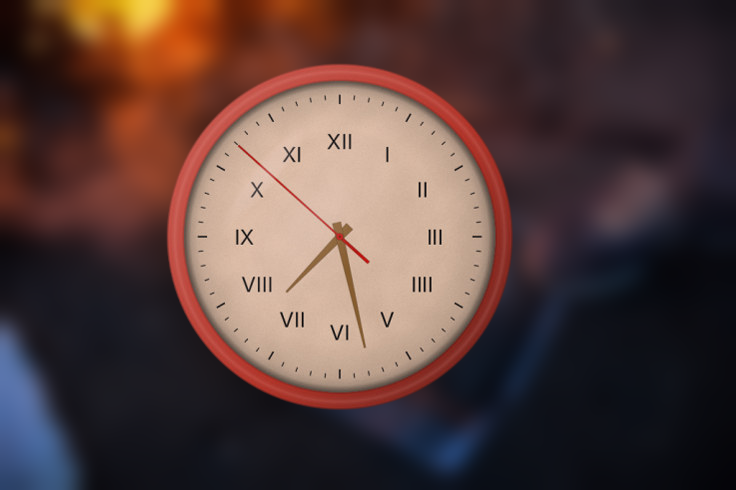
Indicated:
7 h 27 min 52 s
